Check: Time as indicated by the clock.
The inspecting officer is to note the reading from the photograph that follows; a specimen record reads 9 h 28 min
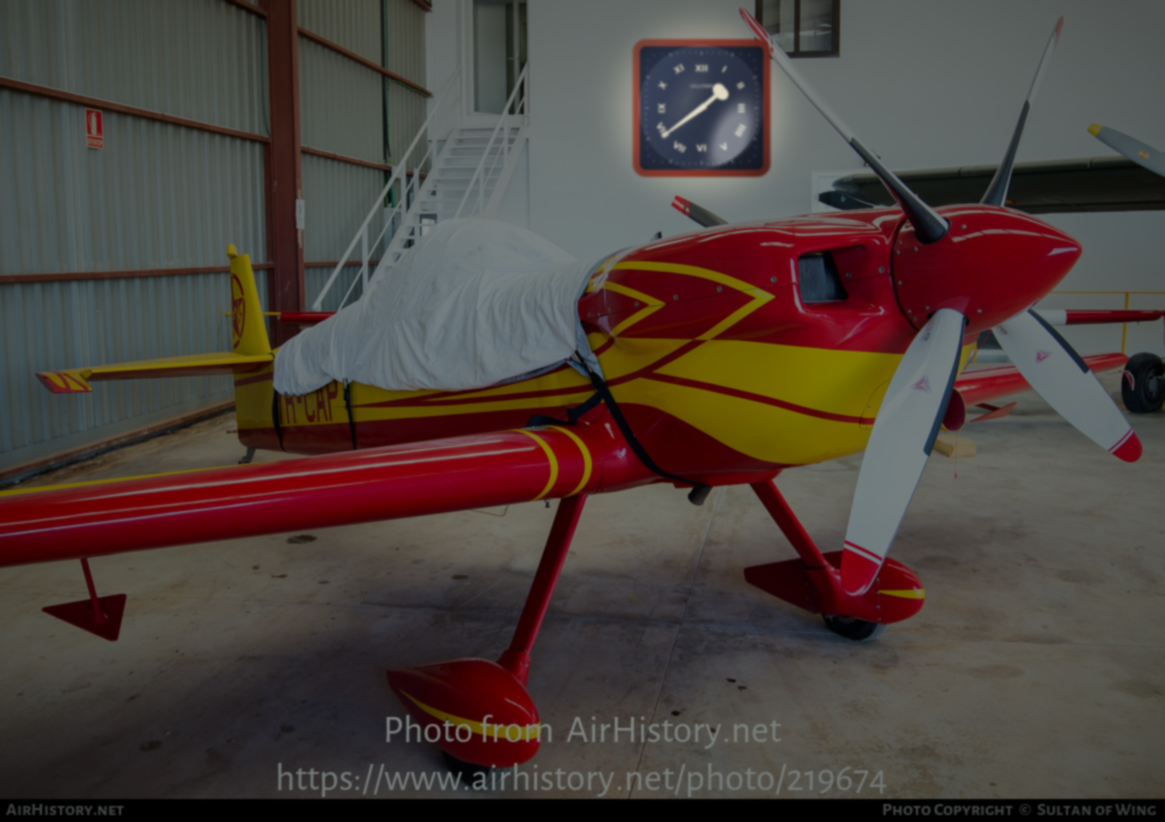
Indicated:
1 h 39 min
